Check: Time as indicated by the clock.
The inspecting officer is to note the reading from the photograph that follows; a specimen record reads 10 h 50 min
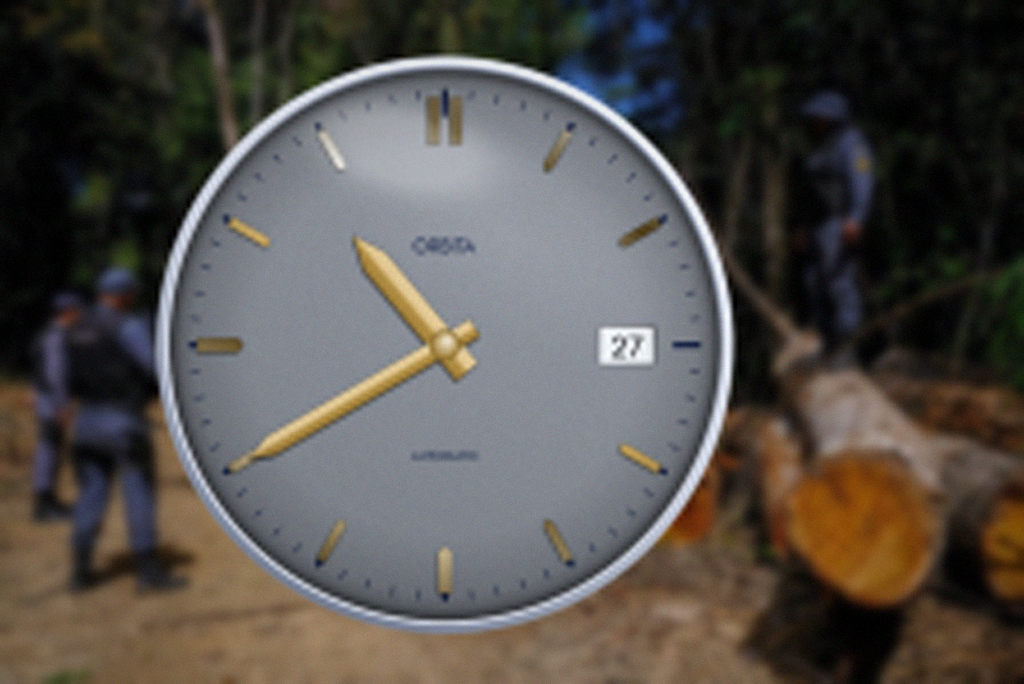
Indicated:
10 h 40 min
